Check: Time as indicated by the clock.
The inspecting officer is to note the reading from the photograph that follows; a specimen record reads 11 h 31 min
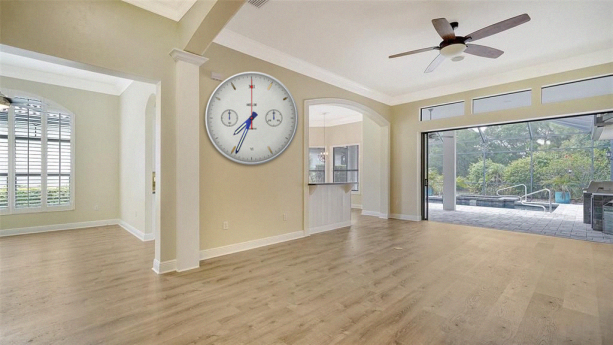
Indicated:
7 h 34 min
